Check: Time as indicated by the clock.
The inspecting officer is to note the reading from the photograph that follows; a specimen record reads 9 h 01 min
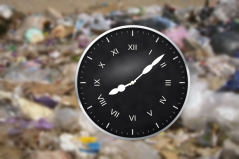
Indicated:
8 h 08 min
